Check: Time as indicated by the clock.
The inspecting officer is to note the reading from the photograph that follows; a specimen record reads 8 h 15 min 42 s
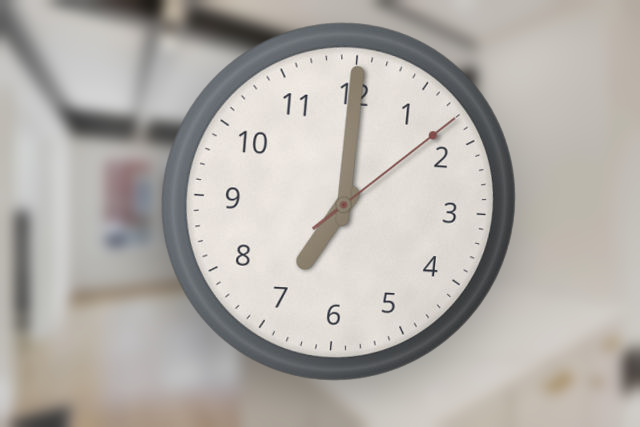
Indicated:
7 h 00 min 08 s
